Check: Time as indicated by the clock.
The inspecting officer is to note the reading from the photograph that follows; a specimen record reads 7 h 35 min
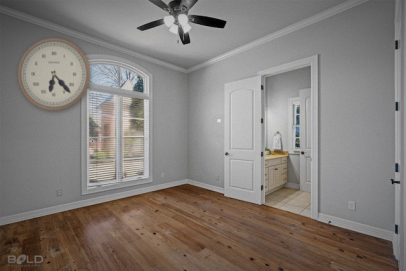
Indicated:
6 h 23 min
